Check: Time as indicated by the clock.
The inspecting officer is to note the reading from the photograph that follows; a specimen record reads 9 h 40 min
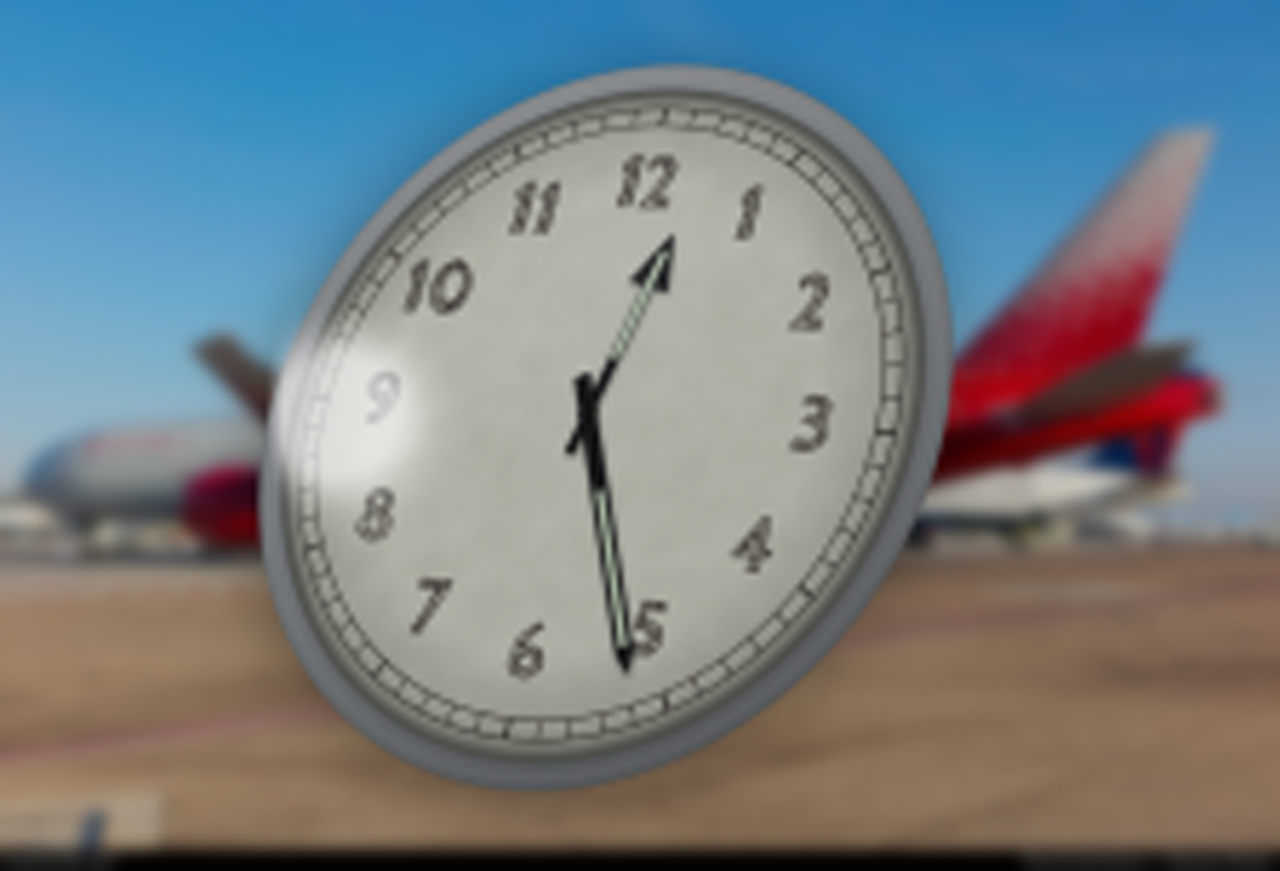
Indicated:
12 h 26 min
